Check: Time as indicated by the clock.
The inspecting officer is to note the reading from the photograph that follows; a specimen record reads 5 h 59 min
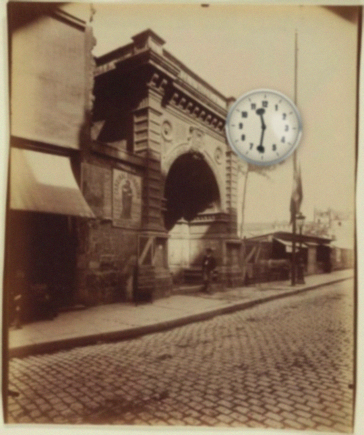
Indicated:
11 h 31 min
